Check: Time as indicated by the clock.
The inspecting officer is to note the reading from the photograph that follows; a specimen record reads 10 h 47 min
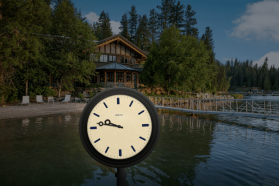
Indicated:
9 h 47 min
